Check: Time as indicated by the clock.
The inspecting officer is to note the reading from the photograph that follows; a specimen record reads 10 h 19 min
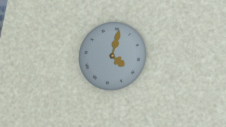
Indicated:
4 h 01 min
